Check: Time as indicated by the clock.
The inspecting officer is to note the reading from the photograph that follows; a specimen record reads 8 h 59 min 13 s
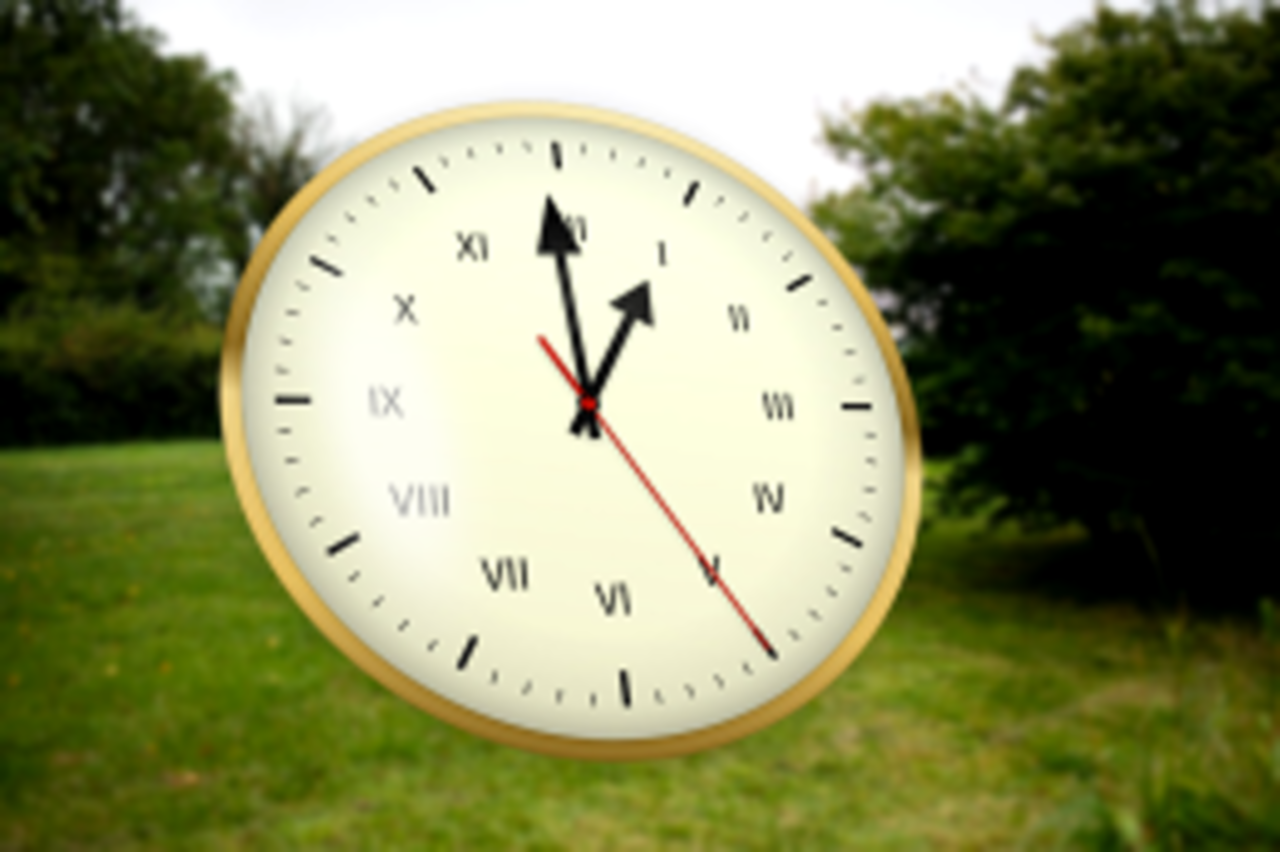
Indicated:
12 h 59 min 25 s
